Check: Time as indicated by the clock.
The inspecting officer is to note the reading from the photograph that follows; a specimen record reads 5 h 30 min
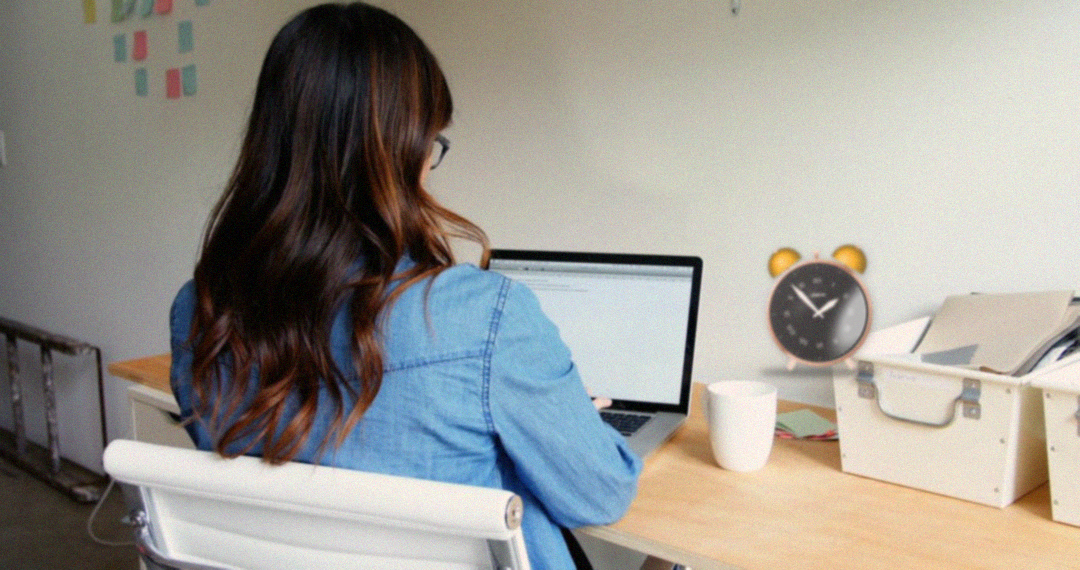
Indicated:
1 h 53 min
